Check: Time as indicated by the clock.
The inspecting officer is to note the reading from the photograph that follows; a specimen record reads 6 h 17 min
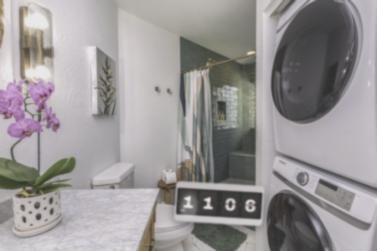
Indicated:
11 h 06 min
